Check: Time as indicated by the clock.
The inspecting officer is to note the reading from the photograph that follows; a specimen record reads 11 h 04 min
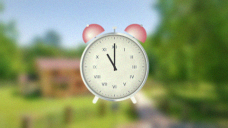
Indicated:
11 h 00 min
